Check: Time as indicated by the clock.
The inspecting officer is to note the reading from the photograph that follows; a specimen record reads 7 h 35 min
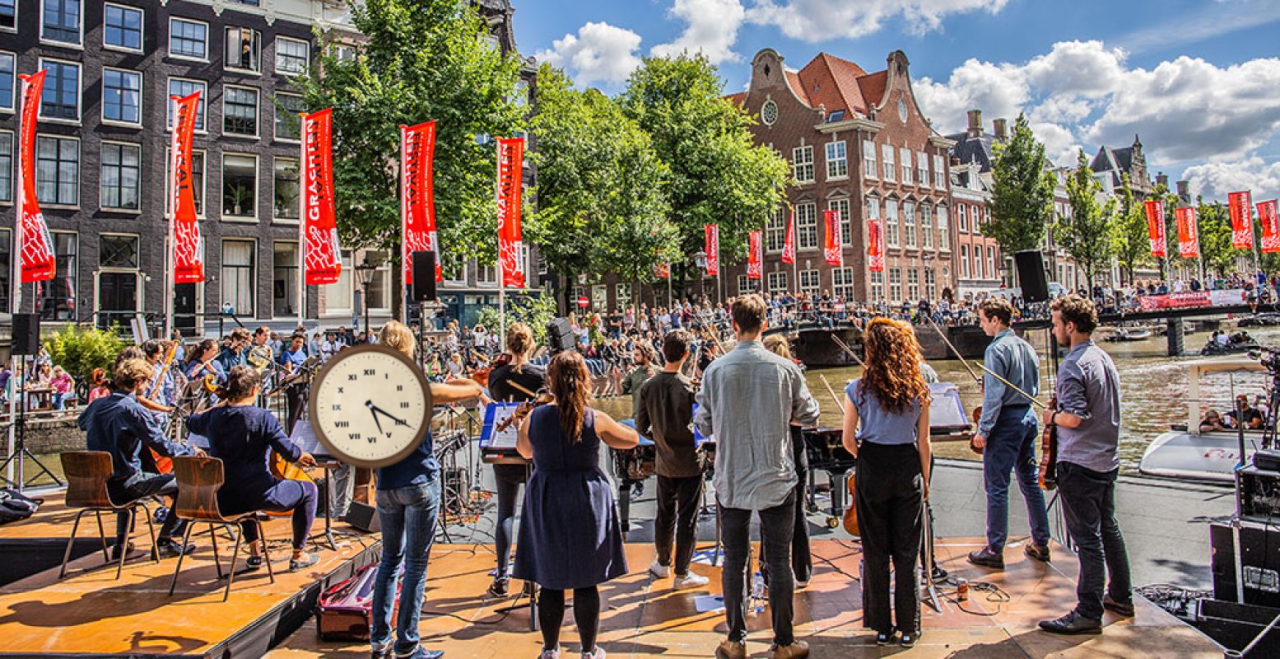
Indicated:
5 h 20 min
